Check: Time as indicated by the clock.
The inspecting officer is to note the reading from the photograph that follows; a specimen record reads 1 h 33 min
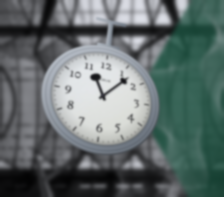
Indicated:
11 h 07 min
